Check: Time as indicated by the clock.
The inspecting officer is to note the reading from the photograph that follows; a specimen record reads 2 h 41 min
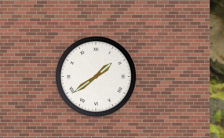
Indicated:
1 h 39 min
